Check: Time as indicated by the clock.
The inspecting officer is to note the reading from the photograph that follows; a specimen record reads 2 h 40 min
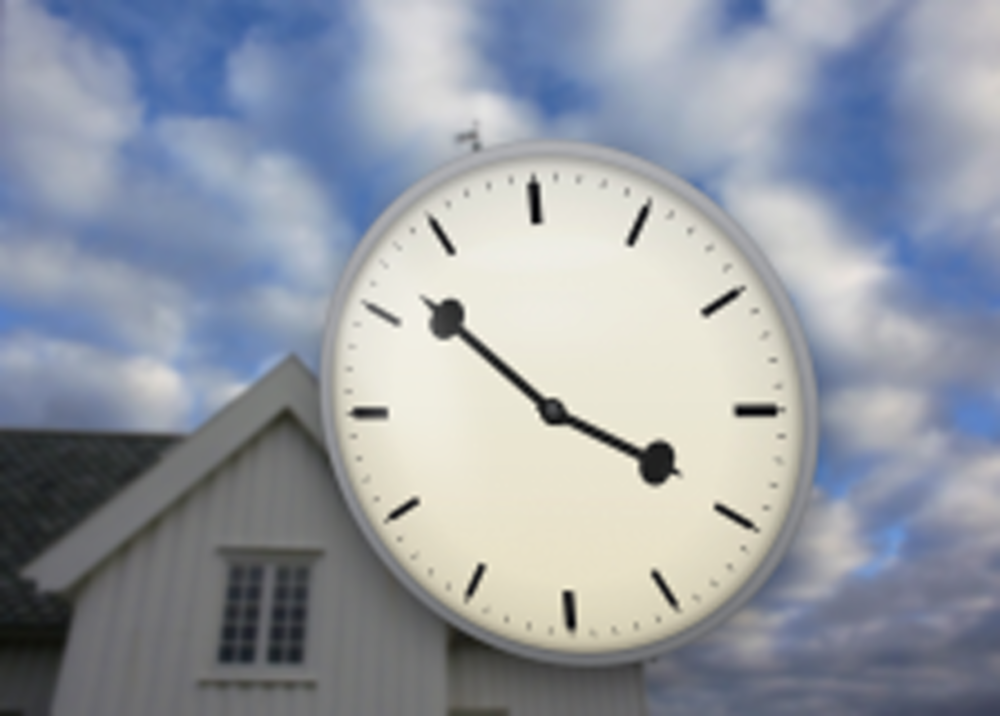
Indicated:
3 h 52 min
